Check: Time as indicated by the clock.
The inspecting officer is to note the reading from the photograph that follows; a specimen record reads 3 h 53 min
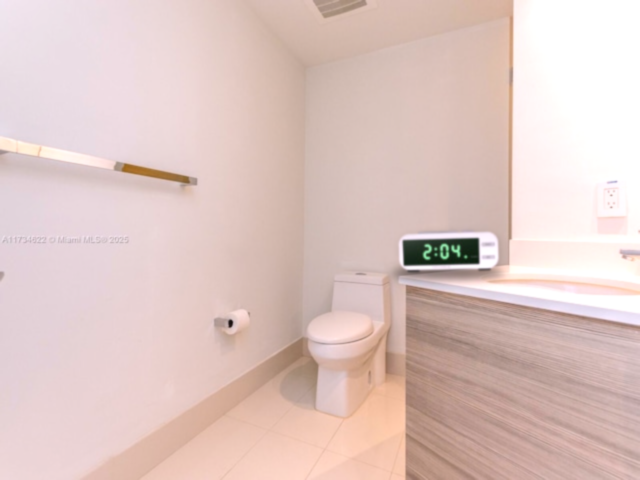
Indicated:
2 h 04 min
